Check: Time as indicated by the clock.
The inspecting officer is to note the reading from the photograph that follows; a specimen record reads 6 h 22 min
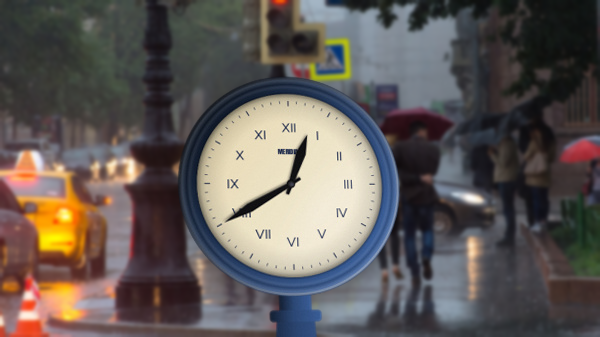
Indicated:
12 h 40 min
